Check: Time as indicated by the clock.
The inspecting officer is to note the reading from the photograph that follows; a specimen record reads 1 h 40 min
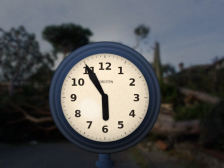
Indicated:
5 h 55 min
